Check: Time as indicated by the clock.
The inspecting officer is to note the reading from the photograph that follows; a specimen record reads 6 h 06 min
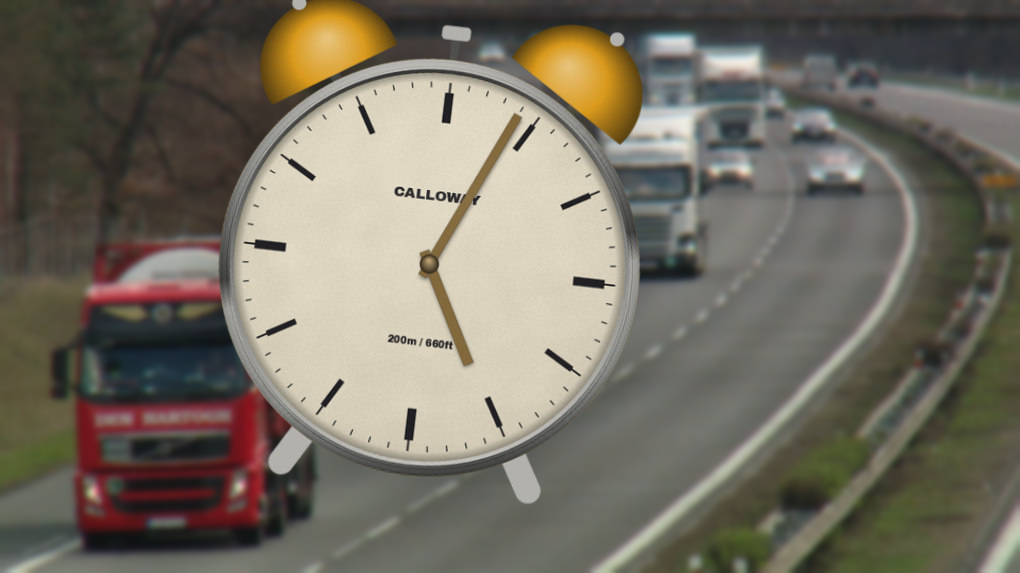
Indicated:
5 h 04 min
